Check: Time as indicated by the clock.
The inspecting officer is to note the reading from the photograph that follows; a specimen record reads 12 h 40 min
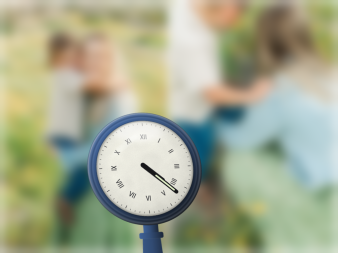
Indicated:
4 h 22 min
